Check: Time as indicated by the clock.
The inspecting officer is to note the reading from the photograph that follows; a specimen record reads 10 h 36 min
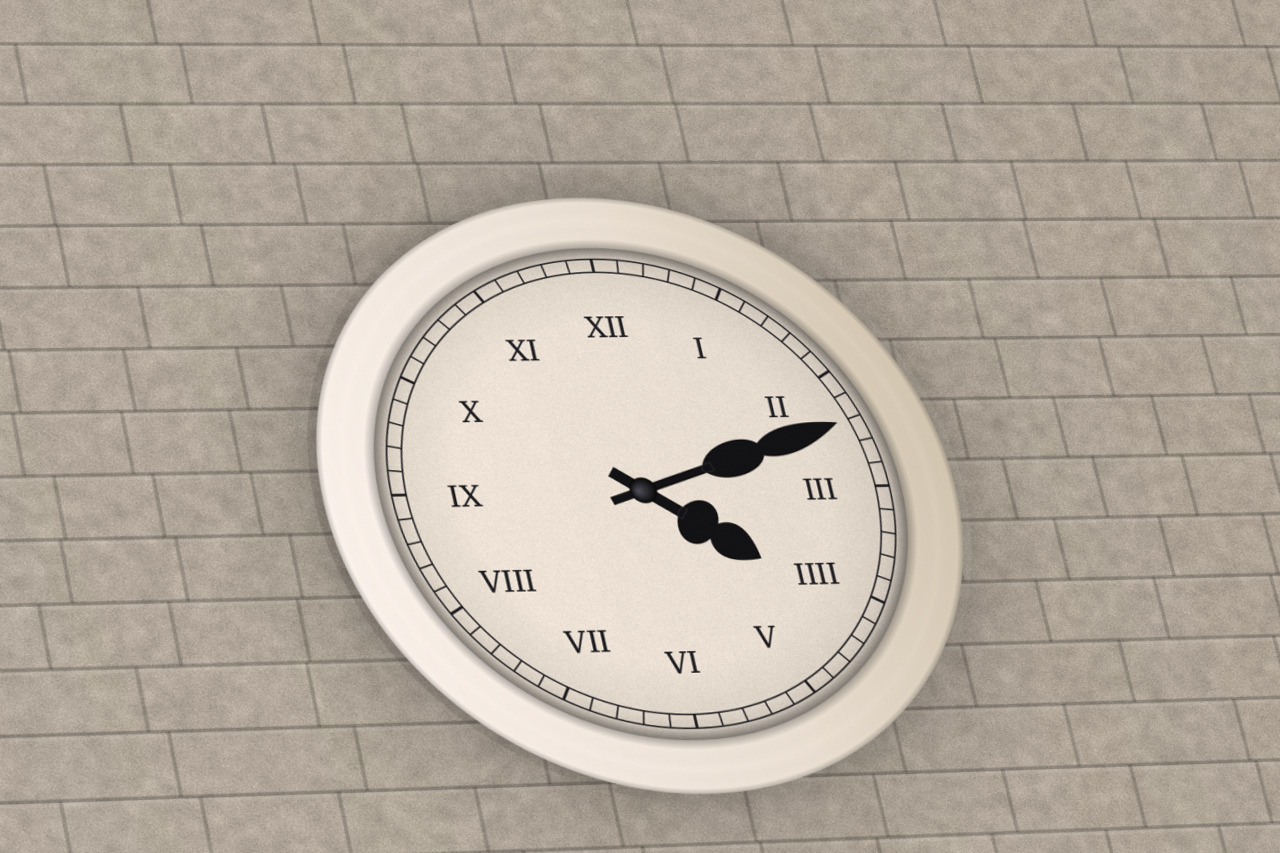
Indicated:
4 h 12 min
